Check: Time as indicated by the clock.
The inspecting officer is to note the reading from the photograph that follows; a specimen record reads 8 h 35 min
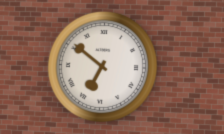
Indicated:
6 h 51 min
